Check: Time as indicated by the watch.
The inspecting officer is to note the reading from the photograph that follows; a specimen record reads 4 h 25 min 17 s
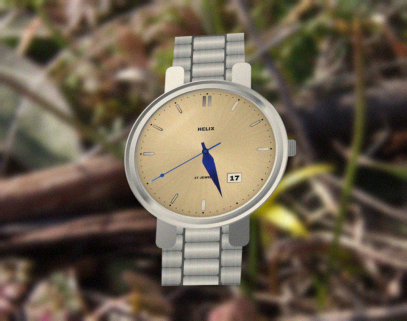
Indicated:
5 h 26 min 40 s
